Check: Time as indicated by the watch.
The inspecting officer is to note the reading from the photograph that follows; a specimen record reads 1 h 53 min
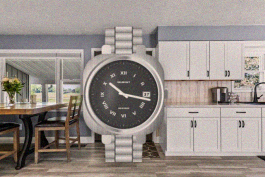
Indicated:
10 h 17 min
